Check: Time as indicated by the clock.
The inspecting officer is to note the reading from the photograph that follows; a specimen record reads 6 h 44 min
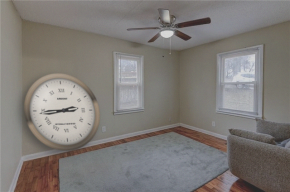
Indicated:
2 h 44 min
